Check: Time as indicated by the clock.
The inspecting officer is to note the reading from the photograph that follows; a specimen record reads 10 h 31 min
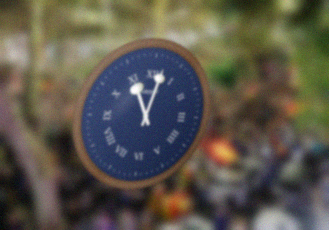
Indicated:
11 h 02 min
